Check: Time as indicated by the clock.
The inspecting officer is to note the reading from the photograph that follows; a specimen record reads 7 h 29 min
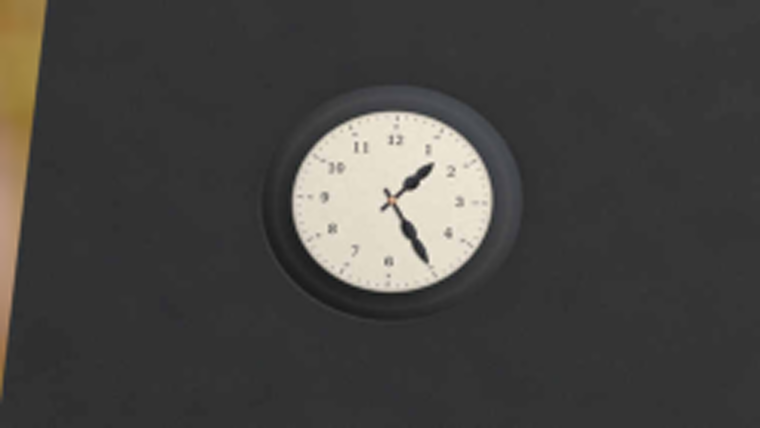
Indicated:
1 h 25 min
